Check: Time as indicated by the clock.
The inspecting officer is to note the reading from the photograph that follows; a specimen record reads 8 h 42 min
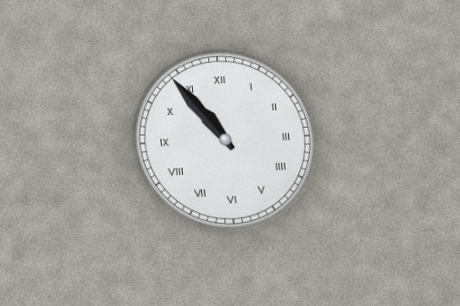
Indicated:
10 h 54 min
